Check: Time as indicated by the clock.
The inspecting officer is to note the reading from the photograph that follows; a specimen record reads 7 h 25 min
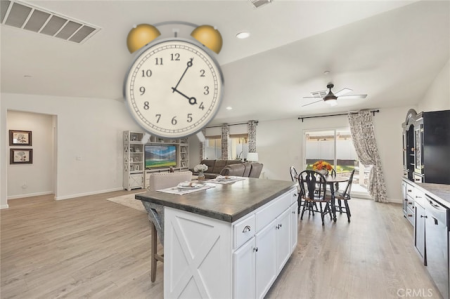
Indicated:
4 h 05 min
